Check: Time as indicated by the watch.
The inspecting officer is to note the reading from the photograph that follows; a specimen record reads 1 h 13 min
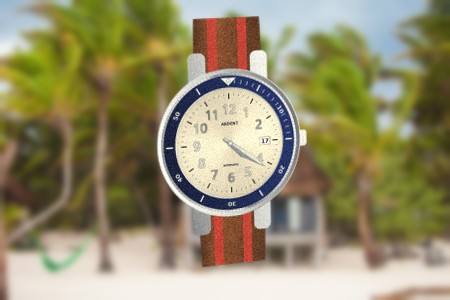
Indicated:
4 h 21 min
